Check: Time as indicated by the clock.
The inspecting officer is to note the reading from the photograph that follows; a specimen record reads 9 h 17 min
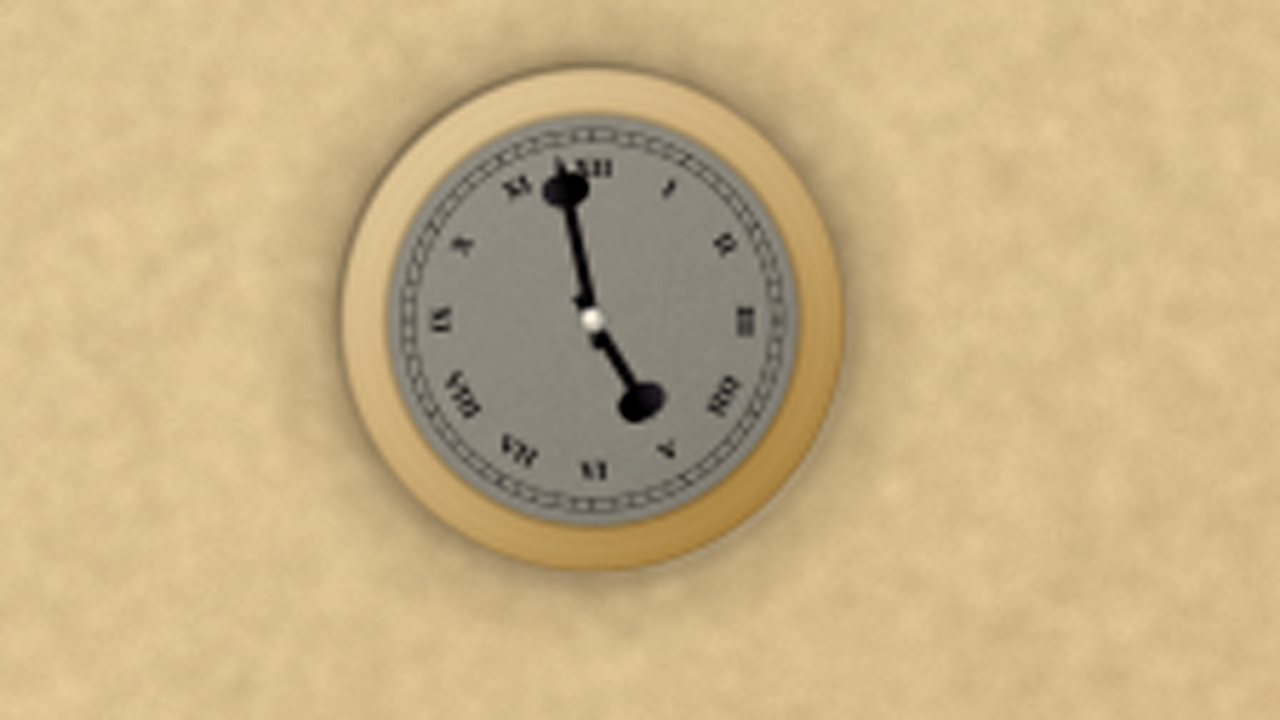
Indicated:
4 h 58 min
